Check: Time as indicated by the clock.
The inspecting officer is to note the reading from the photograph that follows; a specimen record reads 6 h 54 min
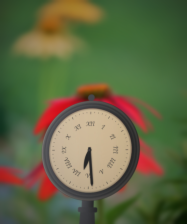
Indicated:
6 h 29 min
